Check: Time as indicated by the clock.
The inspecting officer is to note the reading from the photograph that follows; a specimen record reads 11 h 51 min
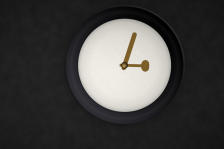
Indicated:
3 h 03 min
